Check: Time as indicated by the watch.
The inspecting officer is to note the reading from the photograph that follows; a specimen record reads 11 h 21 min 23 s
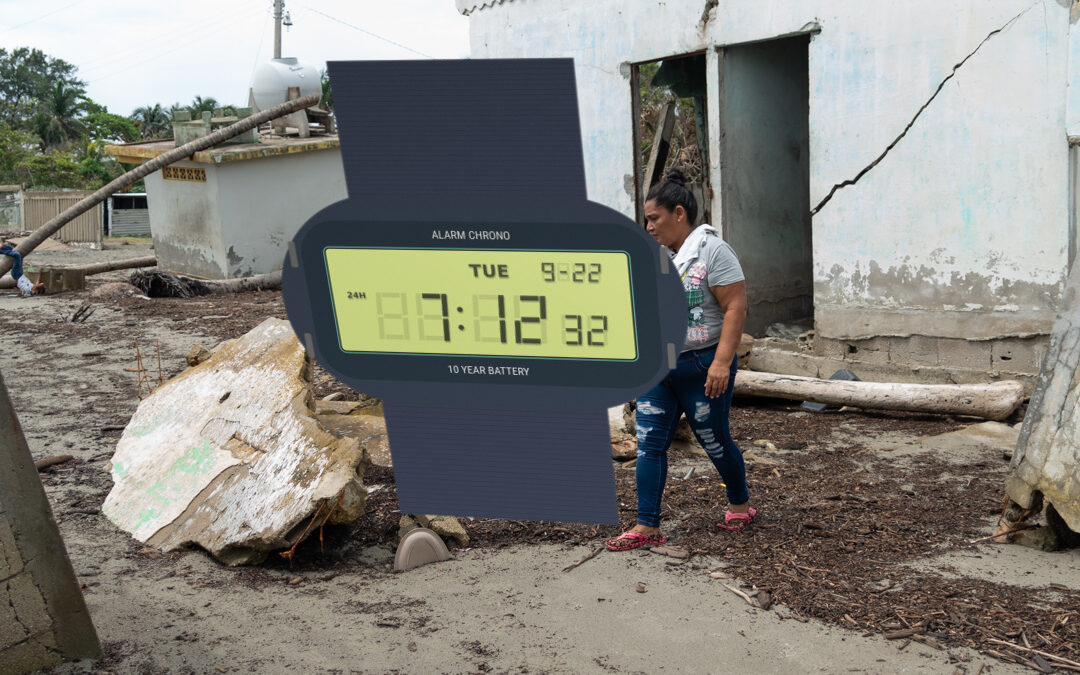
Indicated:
7 h 12 min 32 s
